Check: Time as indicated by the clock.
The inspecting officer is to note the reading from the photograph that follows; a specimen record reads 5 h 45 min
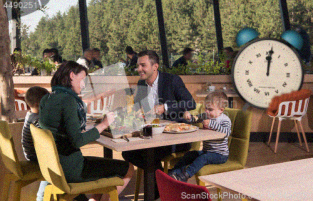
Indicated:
12 h 01 min
